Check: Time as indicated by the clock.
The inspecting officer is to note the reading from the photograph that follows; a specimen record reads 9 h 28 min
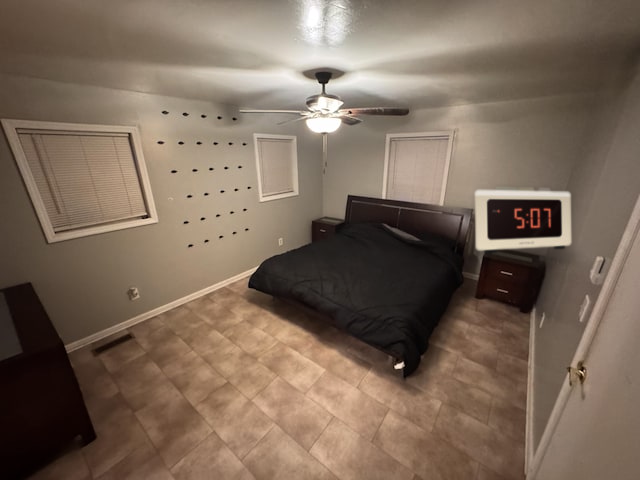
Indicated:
5 h 07 min
